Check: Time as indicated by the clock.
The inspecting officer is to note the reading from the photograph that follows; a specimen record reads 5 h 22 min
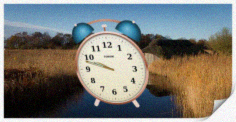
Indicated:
9 h 48 min
